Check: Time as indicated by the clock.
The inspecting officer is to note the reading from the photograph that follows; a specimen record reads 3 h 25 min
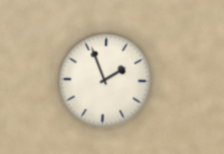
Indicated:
1 h 56 min
